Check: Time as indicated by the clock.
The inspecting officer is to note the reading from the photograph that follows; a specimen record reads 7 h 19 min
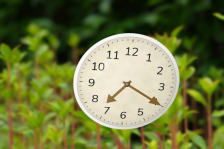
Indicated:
7 h 20 min
